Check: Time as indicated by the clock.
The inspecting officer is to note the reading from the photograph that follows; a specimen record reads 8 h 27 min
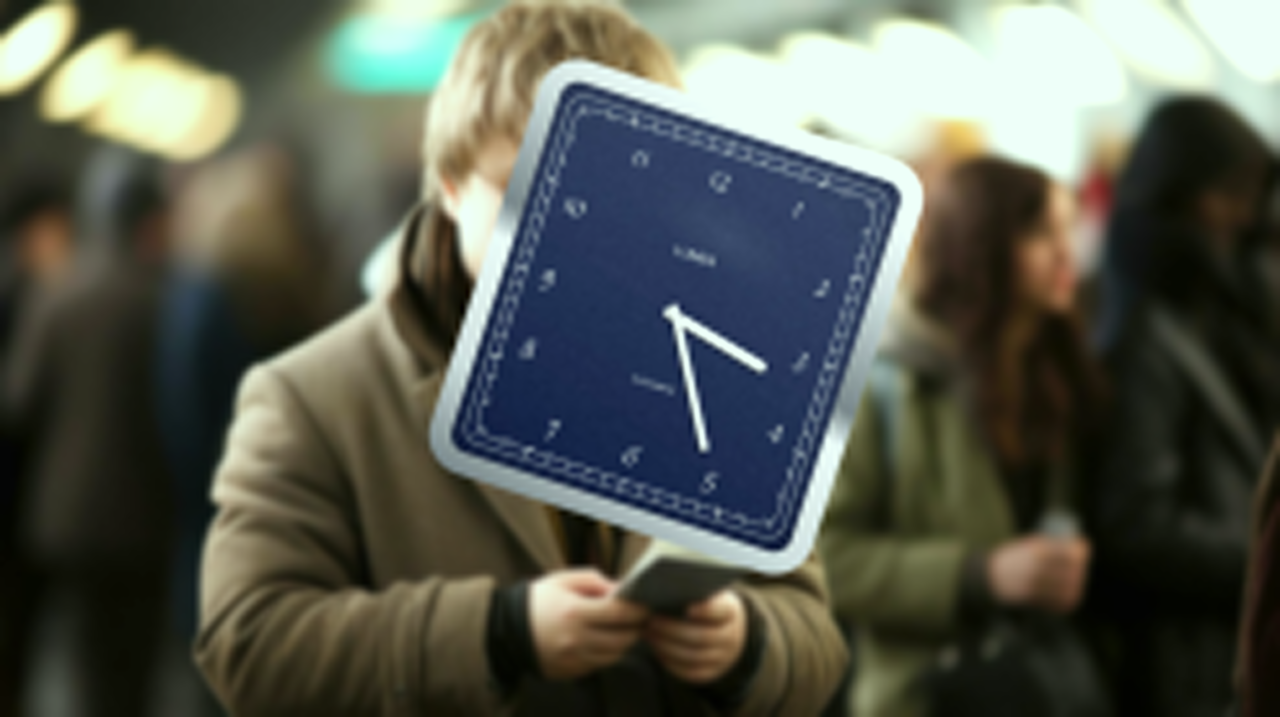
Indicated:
3 h 25 min
